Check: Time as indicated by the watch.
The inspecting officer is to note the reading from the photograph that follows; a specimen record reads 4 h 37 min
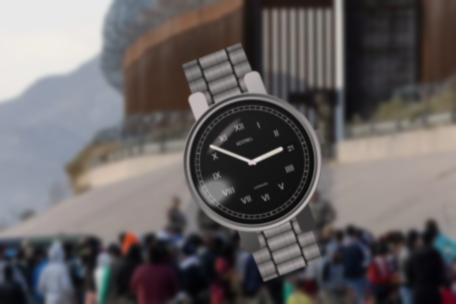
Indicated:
2 h 52 min
